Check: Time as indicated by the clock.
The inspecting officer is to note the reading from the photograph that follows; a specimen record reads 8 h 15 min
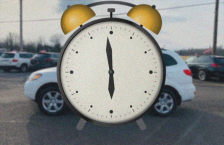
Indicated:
5 h 59 min
